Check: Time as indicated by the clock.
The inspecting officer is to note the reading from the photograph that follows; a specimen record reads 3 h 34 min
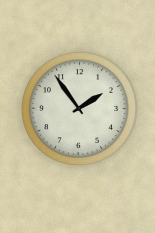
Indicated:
1 h 54 min
